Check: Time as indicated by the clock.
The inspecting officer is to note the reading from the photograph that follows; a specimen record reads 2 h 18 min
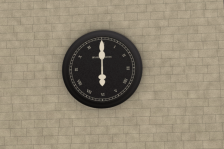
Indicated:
6 h 00 min
